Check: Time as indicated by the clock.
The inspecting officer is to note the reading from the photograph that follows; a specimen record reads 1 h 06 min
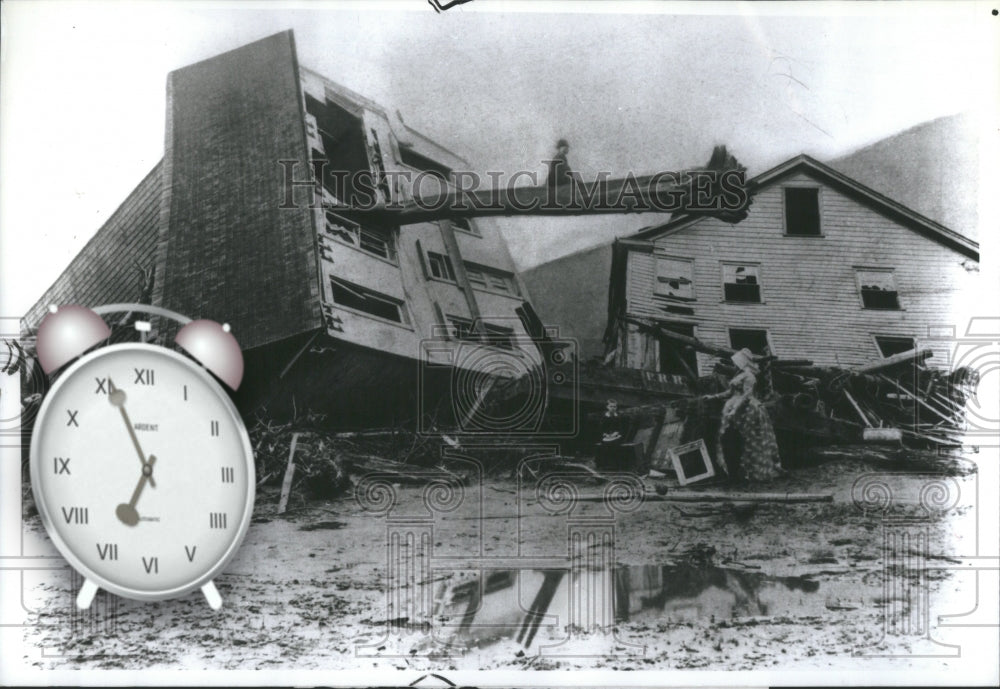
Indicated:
6 h 56 min
